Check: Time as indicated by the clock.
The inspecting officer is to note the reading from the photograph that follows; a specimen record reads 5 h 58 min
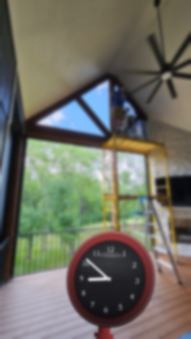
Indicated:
8 h 51 min
